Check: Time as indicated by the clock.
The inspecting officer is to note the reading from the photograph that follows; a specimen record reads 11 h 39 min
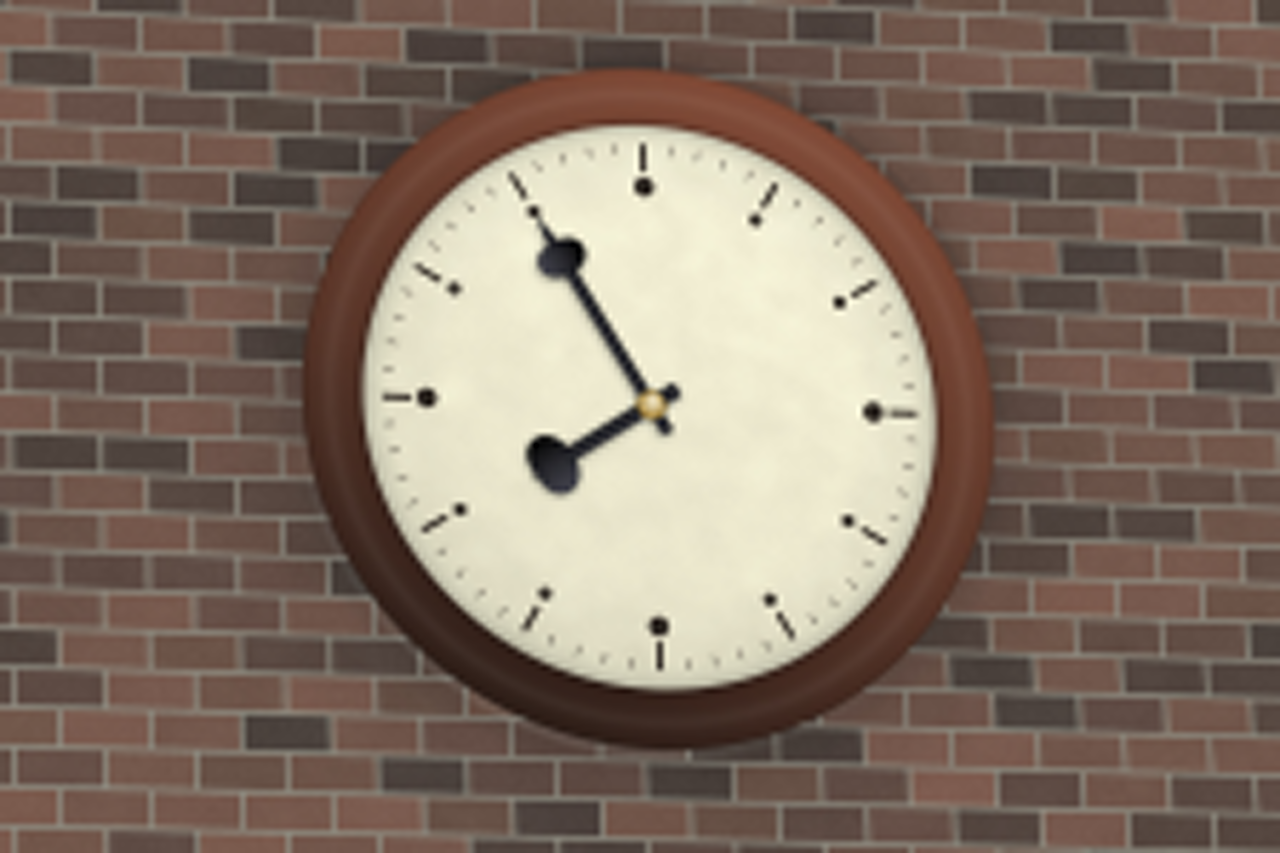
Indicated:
7 h 55 min
